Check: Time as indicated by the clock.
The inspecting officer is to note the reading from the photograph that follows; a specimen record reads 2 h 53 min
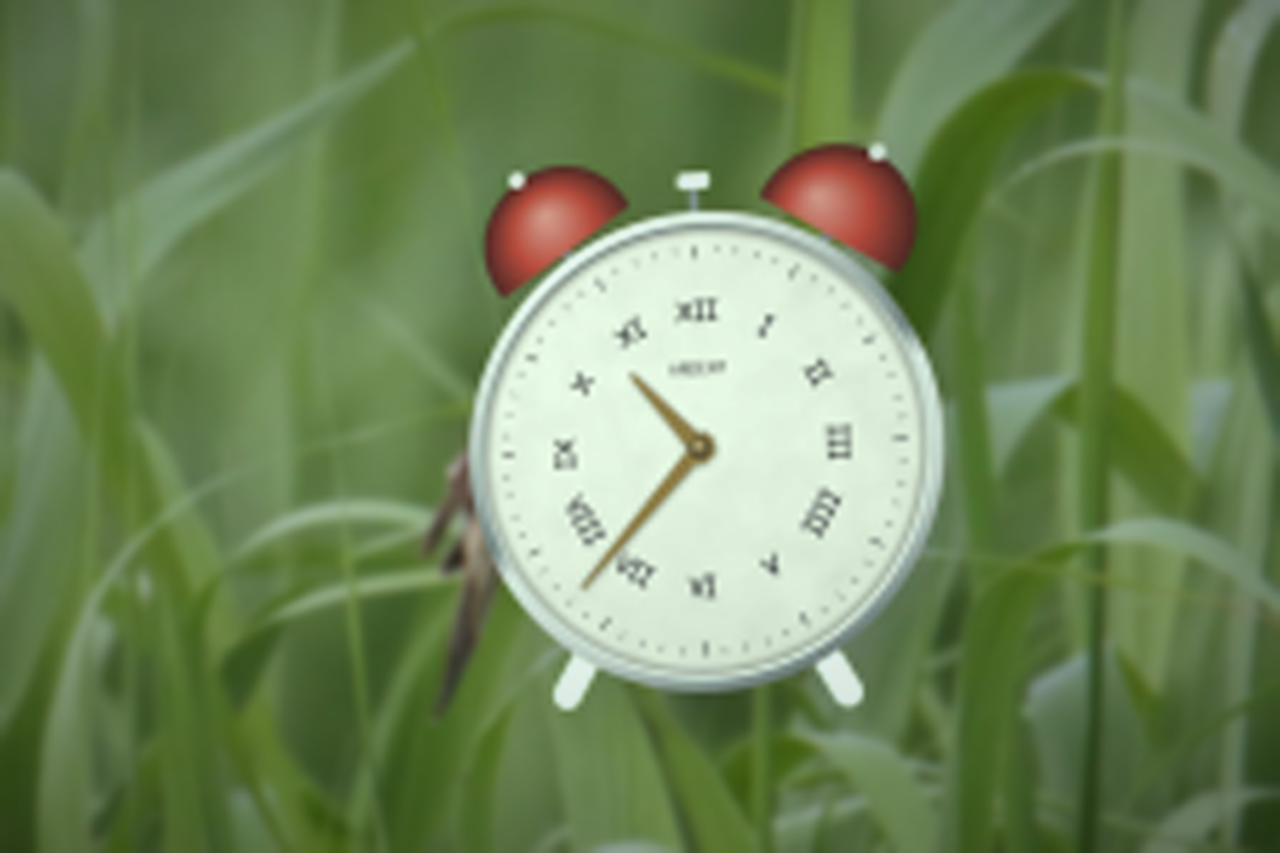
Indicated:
10 h 37 min
